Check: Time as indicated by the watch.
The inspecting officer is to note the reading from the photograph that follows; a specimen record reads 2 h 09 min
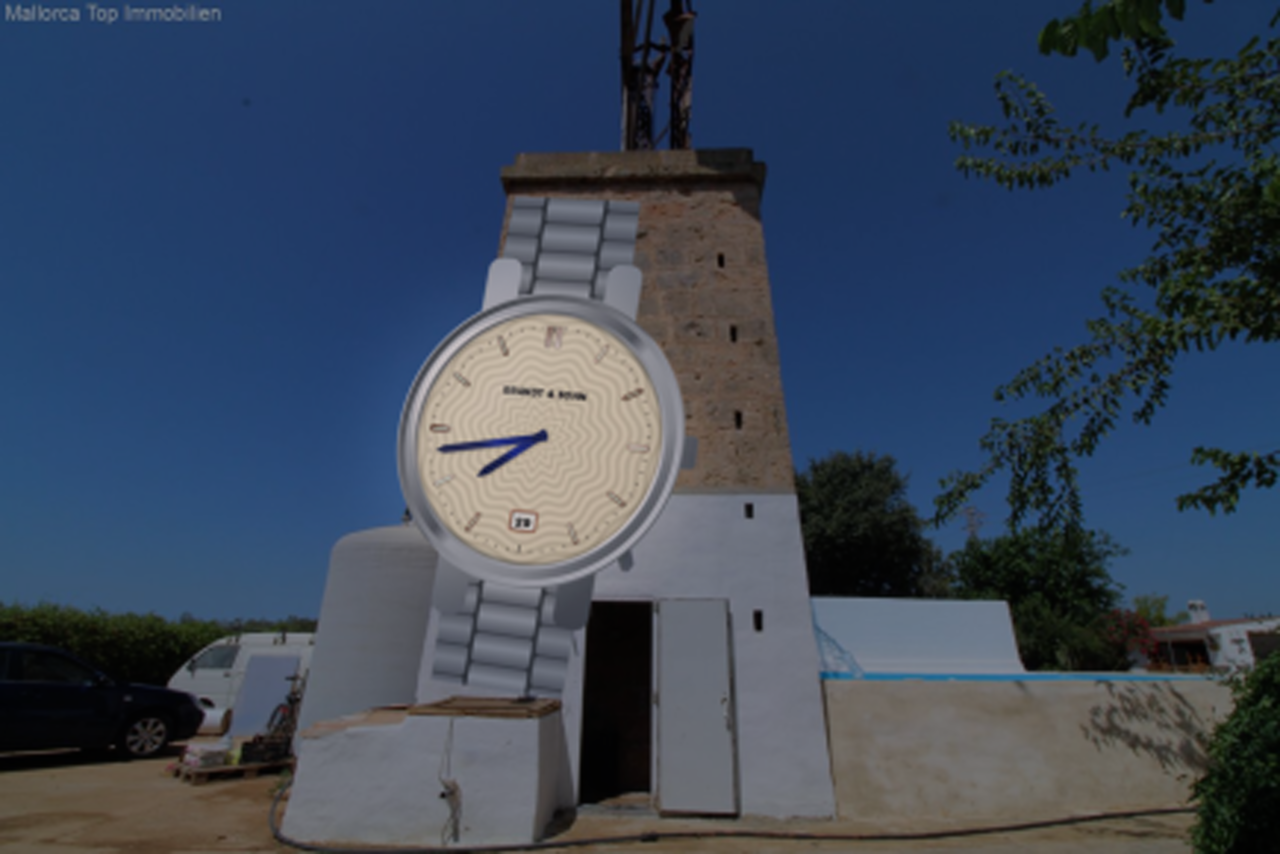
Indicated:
7 h 43 min
